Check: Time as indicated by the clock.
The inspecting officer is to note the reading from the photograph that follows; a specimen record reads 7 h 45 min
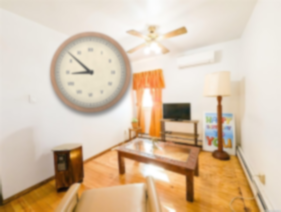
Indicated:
8 h 52 min
